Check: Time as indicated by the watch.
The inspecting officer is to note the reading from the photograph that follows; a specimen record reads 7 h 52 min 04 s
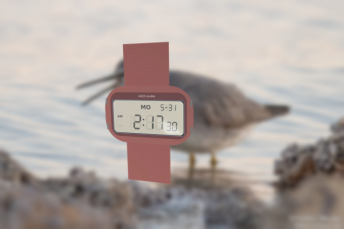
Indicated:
2 h 17 min 30 s
